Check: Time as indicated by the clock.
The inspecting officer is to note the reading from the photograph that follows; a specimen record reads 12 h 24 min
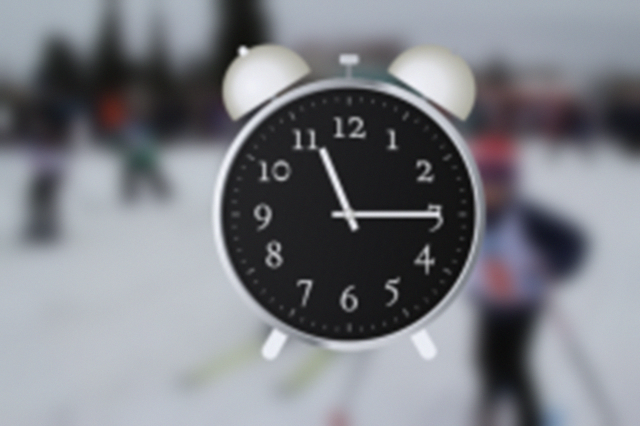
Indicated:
11 h 15 min
